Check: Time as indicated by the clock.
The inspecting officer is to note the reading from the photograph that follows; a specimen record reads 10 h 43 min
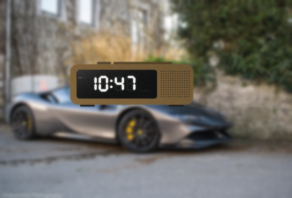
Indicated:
10 h 47 min
